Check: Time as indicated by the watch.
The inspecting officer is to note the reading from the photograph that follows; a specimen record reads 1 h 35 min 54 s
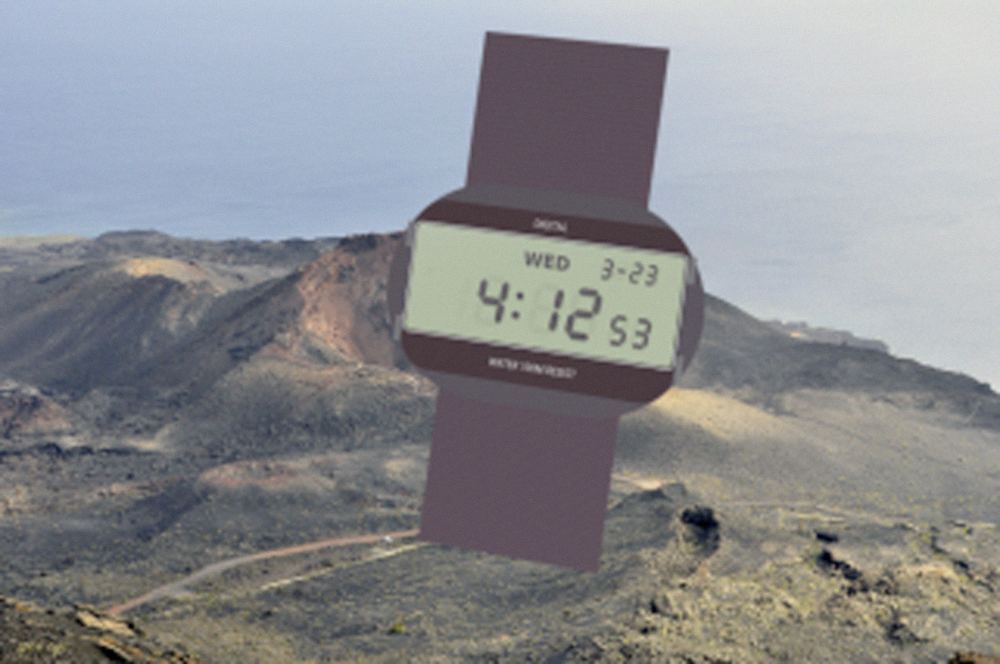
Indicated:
4 h 12 min 53 s
